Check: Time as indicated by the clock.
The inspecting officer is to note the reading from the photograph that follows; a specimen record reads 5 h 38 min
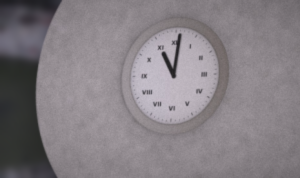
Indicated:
11 h 01 min
